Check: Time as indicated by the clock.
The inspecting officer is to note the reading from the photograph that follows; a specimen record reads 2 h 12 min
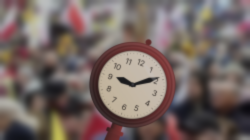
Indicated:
9 h 09 min
